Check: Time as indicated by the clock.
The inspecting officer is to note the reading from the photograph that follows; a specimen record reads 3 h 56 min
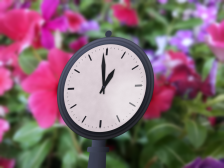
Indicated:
12 h 59 min
